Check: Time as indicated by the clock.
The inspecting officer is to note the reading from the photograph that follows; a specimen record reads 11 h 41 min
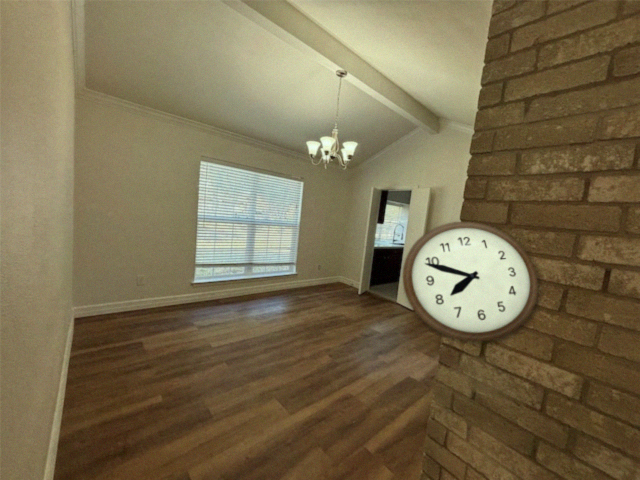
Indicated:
7 h 49 min
